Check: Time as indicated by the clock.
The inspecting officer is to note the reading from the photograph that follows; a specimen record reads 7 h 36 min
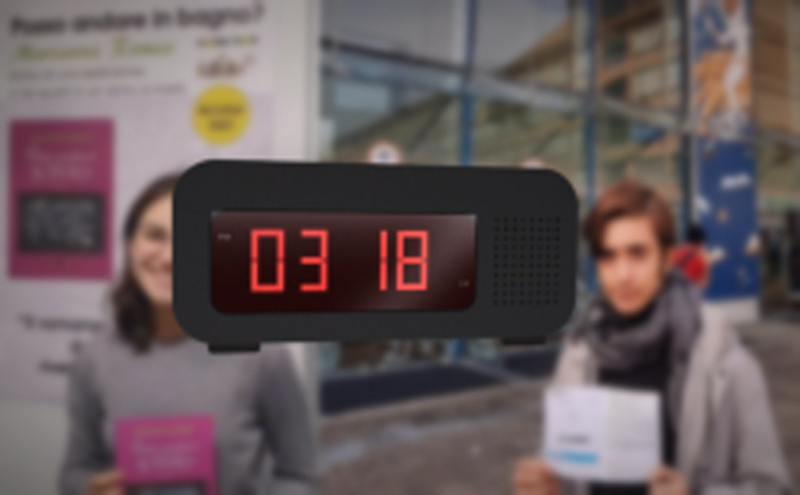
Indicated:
3 h 18 min
